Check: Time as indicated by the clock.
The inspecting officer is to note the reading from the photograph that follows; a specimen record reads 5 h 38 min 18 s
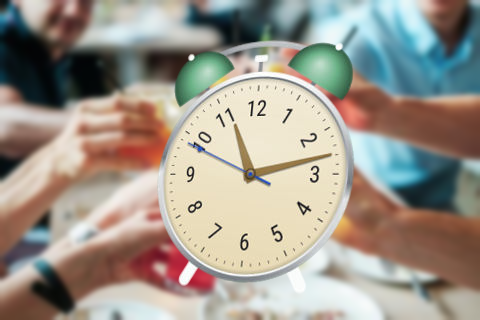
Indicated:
11 h 12 min 49 s
